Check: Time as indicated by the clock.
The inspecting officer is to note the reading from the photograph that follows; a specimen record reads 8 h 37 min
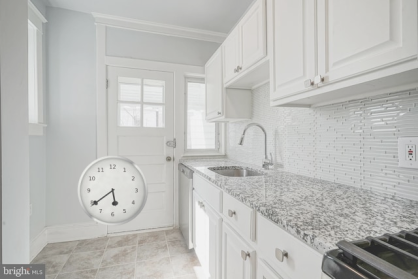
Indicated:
5 h 39 min
